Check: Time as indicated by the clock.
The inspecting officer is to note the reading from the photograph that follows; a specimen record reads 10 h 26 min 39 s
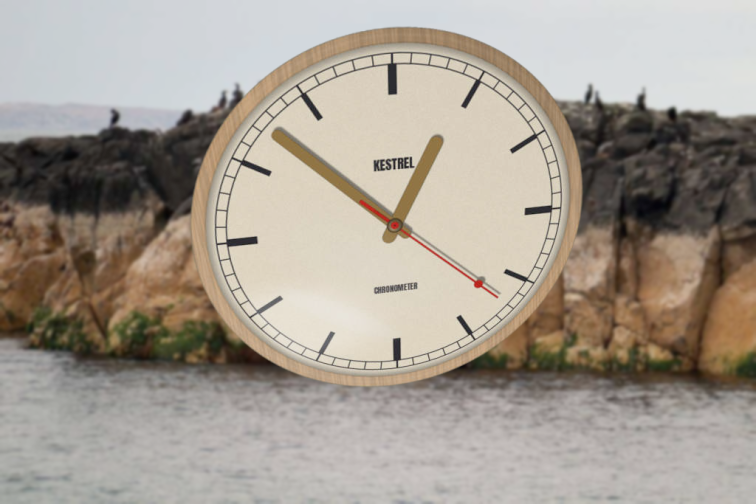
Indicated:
12 h 52 min 22 s
